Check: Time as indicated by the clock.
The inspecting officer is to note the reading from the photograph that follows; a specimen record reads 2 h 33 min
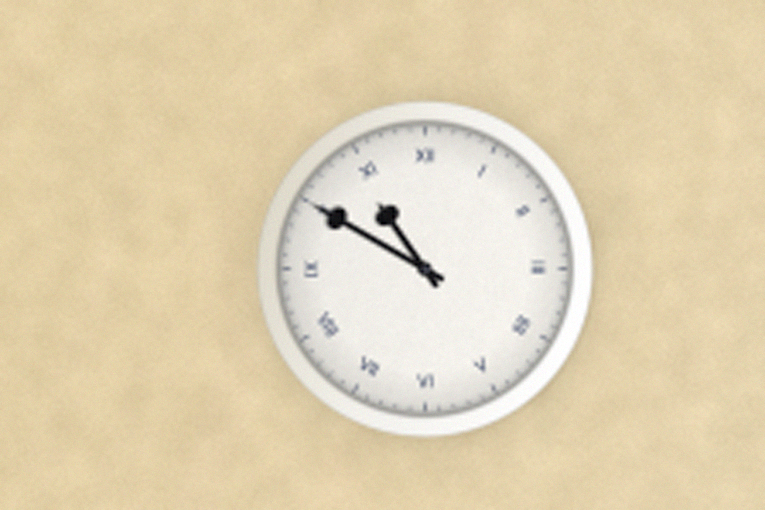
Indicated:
10 h 50 min
